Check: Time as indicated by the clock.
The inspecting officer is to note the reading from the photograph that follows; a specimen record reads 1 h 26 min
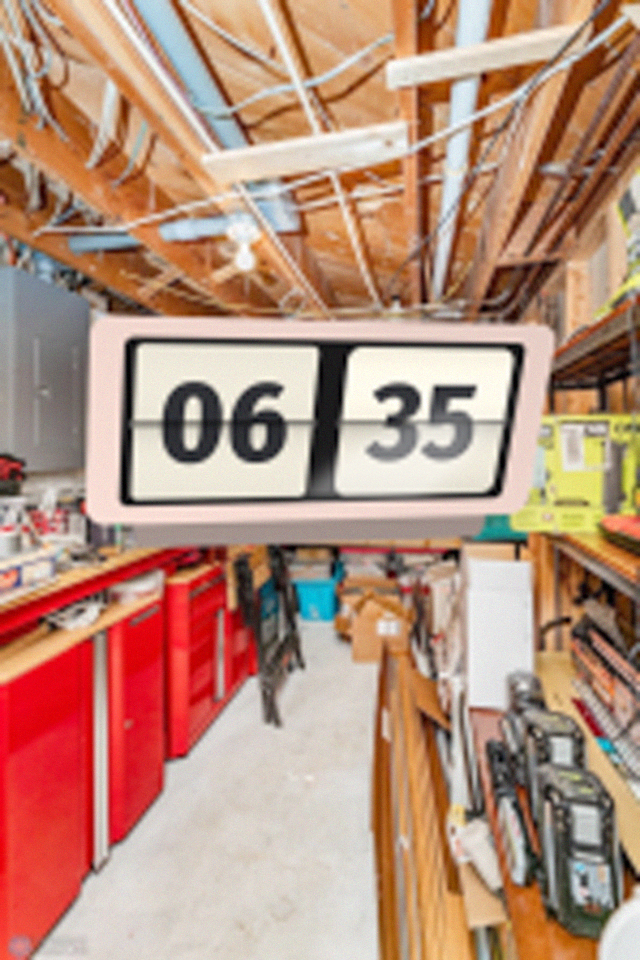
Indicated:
6 h 35 min
